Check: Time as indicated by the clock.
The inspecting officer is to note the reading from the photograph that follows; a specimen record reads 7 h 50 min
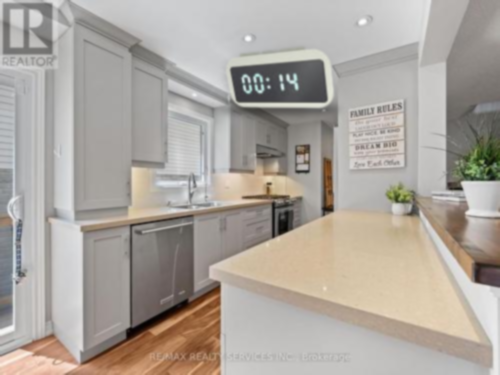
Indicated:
0 h 14 min
